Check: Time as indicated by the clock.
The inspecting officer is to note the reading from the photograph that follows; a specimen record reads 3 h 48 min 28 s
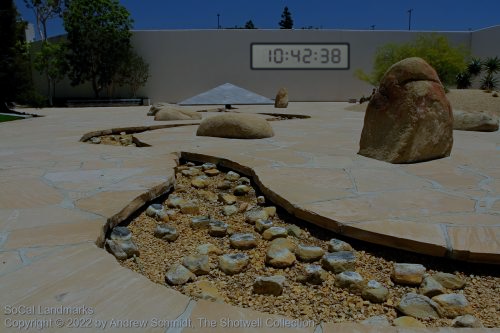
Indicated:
10 h 42 min 38 s
